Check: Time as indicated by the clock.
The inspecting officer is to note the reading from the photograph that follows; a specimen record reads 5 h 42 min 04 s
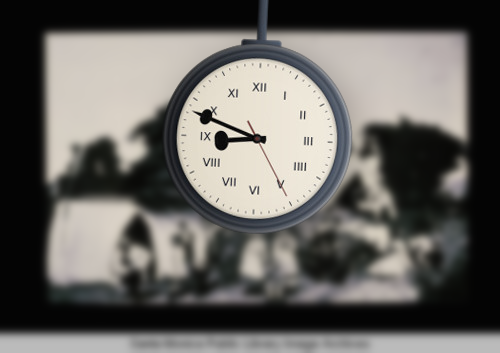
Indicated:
8 h 48 min 25 s
